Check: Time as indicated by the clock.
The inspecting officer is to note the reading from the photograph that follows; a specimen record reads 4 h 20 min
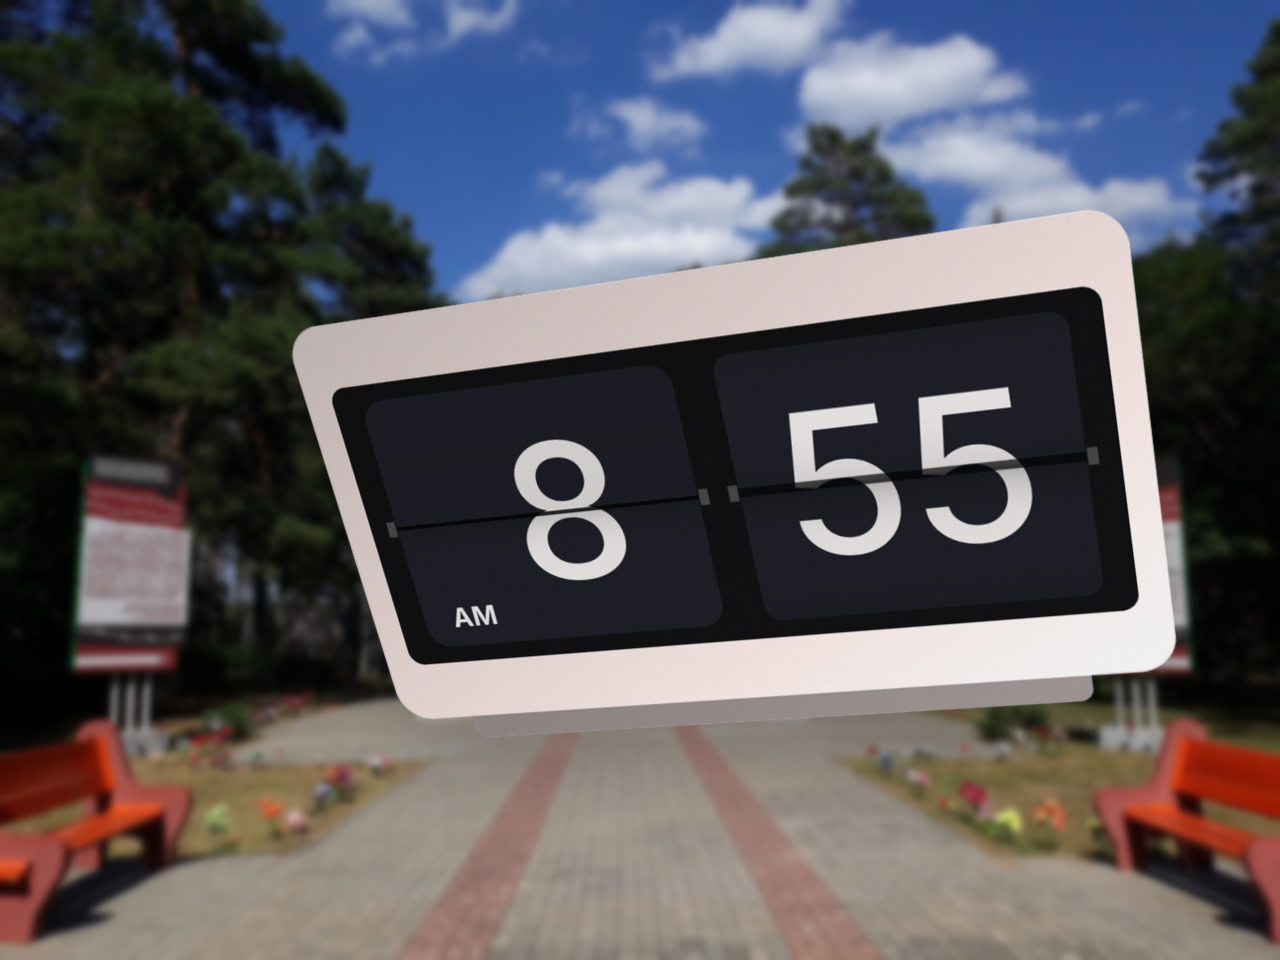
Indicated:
8 h 55 min
